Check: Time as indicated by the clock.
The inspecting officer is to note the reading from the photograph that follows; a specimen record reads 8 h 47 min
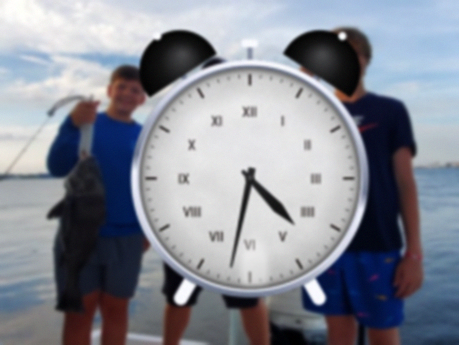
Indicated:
4 h 32 min
